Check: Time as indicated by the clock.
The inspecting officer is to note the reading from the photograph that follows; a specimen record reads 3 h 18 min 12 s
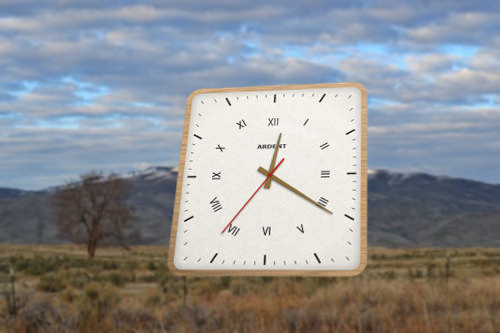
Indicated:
12 h 20 min 36 s
